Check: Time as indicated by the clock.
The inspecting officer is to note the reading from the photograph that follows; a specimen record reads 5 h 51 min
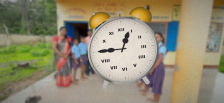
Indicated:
12 h 45 min
